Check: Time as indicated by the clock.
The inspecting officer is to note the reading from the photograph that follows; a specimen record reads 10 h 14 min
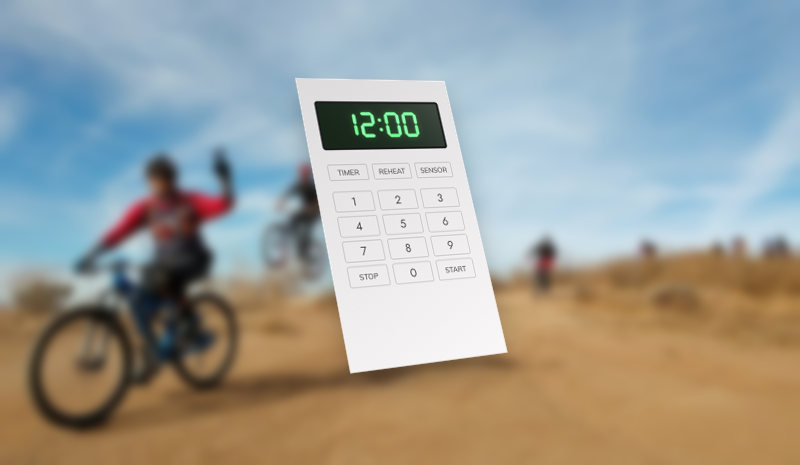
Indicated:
12 h 00 min
